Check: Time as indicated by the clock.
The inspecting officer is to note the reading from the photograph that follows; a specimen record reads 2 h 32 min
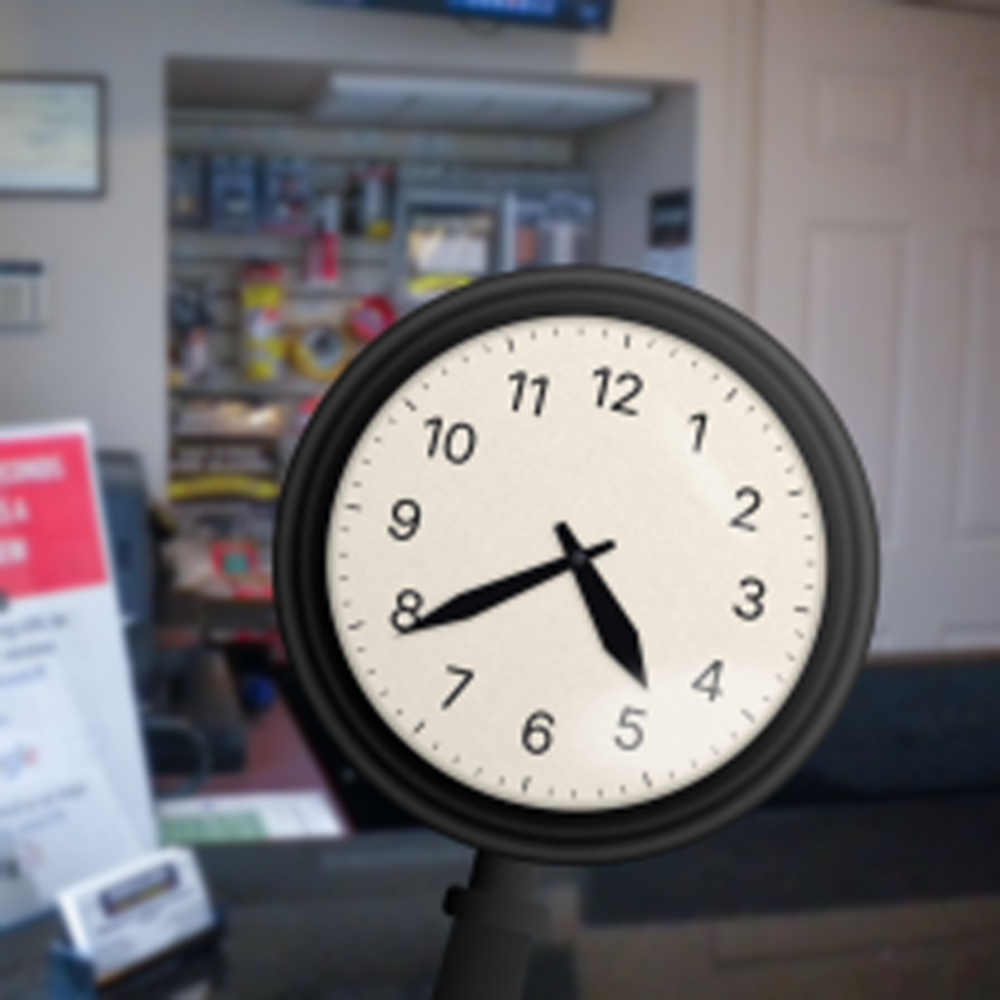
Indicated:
4 h 39 min
